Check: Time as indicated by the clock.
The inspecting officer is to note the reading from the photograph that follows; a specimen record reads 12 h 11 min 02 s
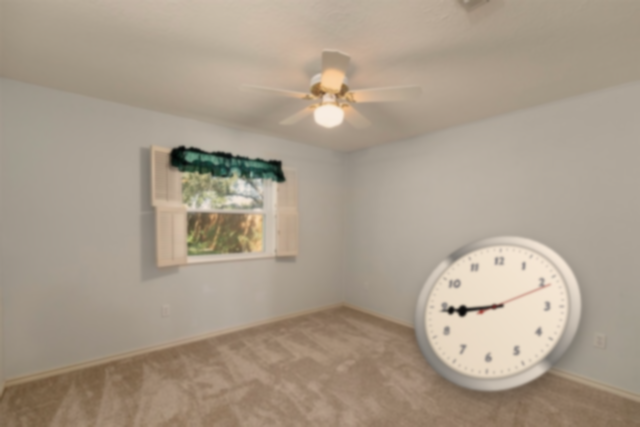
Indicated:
8 h 44 min 11 s
